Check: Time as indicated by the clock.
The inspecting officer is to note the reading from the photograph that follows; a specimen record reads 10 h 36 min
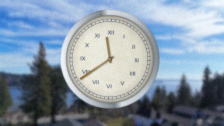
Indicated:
11 h 39 min
